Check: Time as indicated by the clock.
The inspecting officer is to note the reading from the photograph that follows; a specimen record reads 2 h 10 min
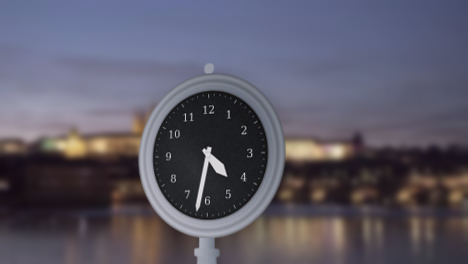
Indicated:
4 h 32 min
